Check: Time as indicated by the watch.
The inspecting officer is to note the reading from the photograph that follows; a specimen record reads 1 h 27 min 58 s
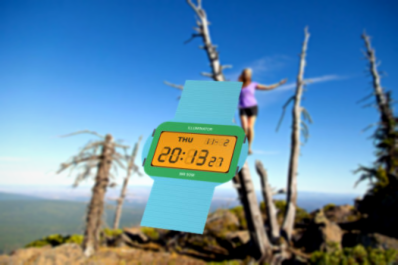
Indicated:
20 h 13 min 27 s
